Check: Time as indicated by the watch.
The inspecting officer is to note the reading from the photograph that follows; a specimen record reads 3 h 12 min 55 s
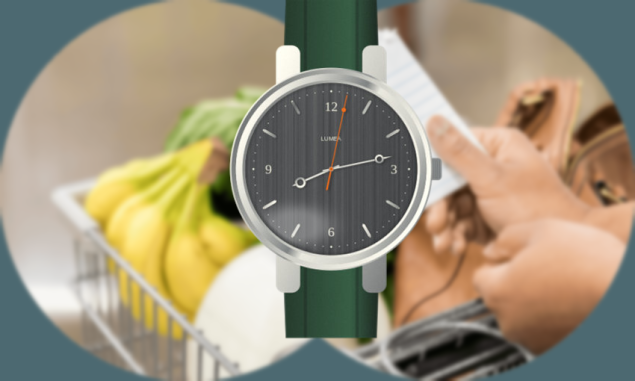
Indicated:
8 h 13 min 02 s
